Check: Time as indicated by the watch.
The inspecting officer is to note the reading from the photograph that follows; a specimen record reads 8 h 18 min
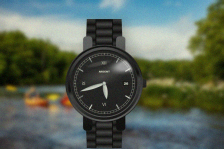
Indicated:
5 h 42 min
